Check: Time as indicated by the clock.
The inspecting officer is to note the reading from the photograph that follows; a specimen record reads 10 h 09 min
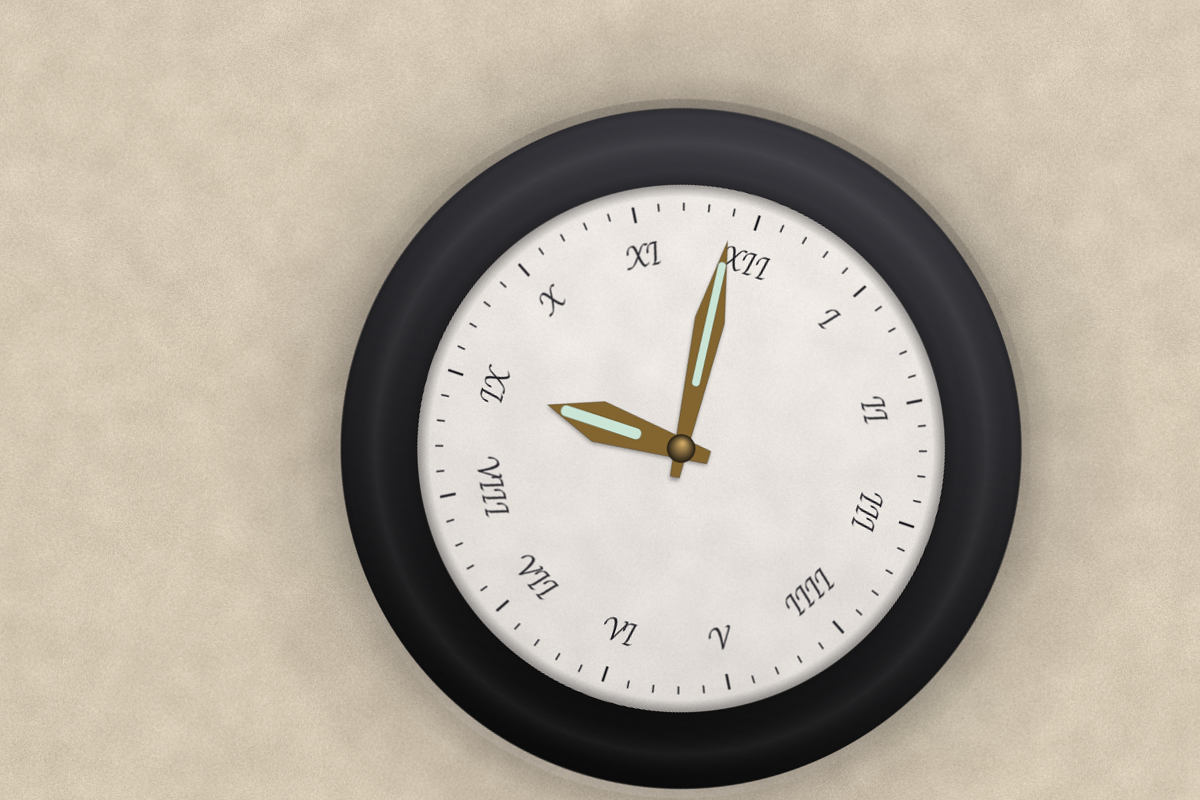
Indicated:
8 h 59 min
